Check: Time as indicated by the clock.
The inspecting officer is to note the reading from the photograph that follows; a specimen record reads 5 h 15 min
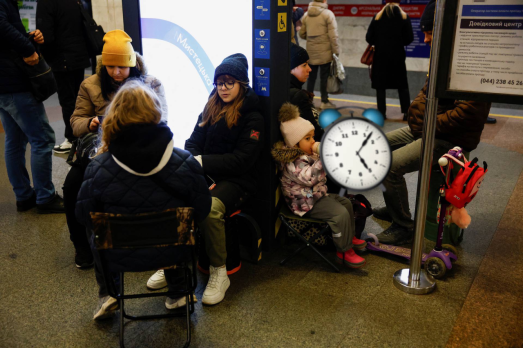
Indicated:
5 h 07 min
